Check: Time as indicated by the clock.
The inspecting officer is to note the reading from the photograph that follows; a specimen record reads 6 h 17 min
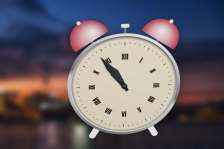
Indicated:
10 h 54 min
